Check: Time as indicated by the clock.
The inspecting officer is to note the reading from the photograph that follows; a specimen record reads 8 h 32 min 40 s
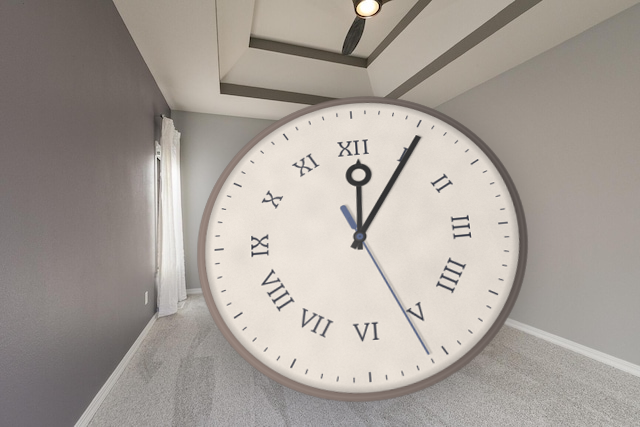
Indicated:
12 h 05 min 26 s
